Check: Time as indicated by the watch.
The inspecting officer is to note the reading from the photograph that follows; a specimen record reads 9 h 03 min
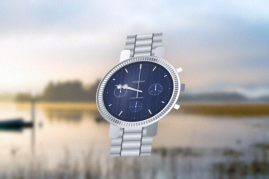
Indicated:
9 h 48 min
